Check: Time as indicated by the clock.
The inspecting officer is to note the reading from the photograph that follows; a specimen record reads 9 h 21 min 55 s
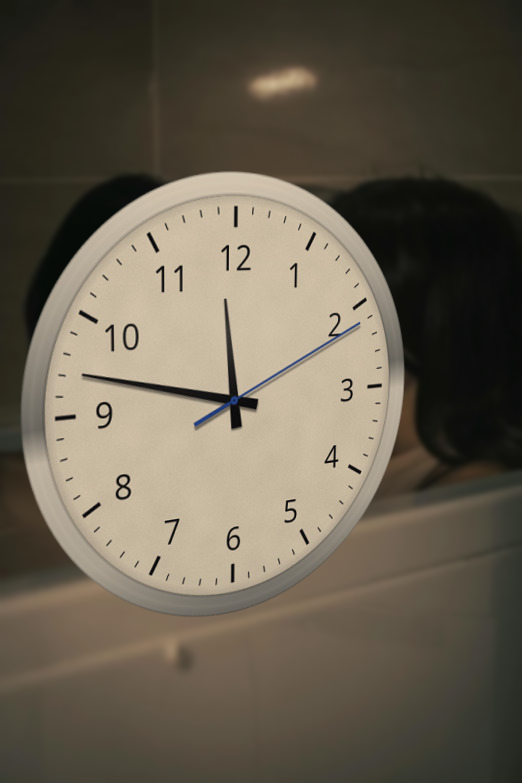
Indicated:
11 h 47 min 11 s
